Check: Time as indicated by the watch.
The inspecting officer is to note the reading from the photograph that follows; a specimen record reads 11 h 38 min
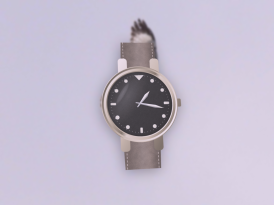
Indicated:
1 h 17 min
